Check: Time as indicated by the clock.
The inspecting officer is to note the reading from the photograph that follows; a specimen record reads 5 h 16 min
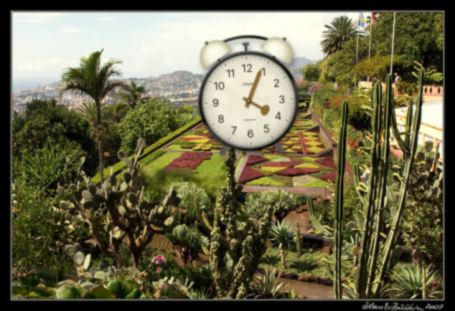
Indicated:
4 h 04 min
